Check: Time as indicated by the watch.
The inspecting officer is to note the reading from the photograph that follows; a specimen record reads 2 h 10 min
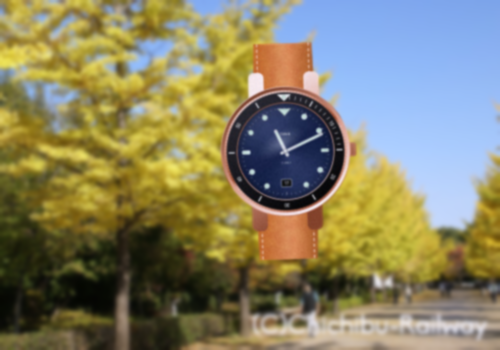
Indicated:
11 h 11 min
